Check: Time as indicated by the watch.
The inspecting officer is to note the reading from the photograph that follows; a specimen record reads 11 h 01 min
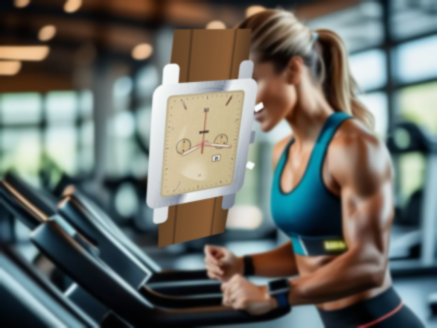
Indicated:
8 h 17 min
